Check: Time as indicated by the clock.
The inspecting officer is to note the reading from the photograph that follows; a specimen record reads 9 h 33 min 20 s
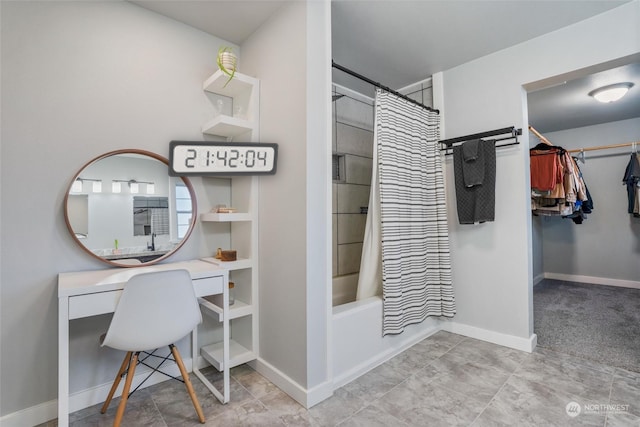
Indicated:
21 h 42 min 04 s
